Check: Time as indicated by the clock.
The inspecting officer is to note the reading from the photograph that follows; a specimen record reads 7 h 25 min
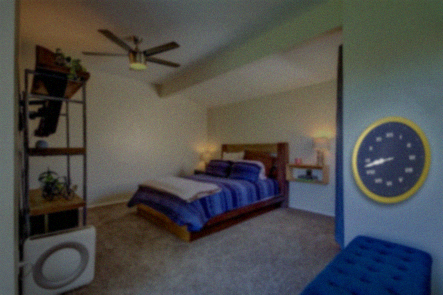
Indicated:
8 h 43 min
